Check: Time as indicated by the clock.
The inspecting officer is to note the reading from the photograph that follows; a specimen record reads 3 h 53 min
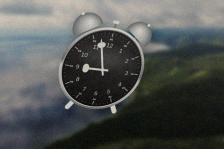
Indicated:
8 h 57 min
